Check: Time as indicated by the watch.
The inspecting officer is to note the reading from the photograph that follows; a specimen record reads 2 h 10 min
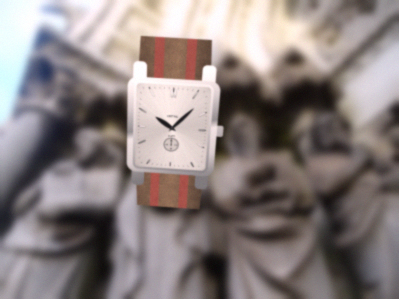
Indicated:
10 h 07 min
